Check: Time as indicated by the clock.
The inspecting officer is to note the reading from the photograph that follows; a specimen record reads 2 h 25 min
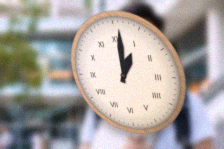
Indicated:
1 h 01 min
